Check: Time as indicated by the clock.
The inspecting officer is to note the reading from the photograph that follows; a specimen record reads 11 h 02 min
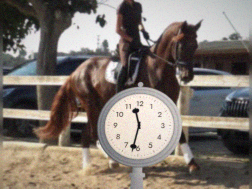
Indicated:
11 h 32 min
